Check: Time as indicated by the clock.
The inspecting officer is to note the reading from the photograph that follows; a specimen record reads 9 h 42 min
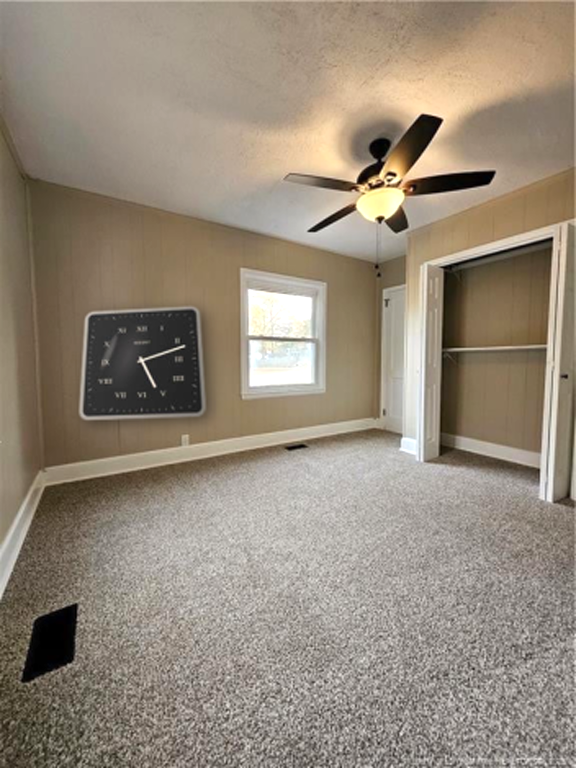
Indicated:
5 h 12 min
